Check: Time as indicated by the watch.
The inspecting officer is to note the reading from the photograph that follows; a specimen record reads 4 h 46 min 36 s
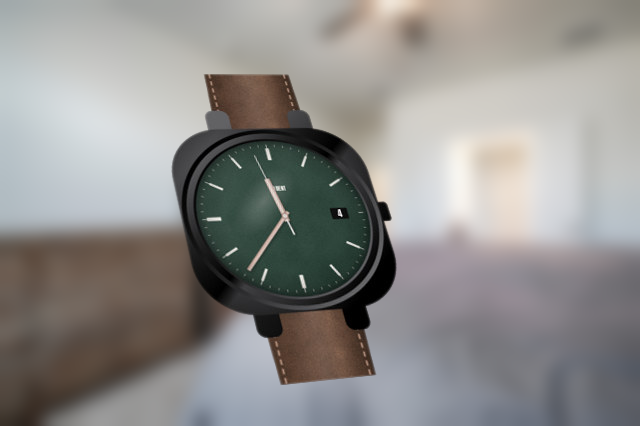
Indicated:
11 h 36 min 58 s
